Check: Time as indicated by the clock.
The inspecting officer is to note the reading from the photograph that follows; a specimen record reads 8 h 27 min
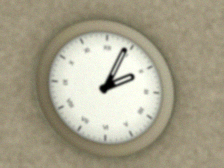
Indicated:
2 h 04 min
